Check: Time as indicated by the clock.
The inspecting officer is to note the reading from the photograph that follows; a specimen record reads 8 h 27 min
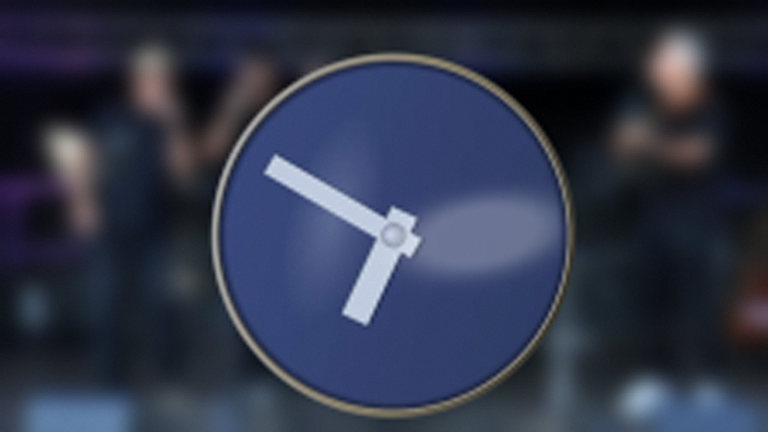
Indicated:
6 h 50 min
